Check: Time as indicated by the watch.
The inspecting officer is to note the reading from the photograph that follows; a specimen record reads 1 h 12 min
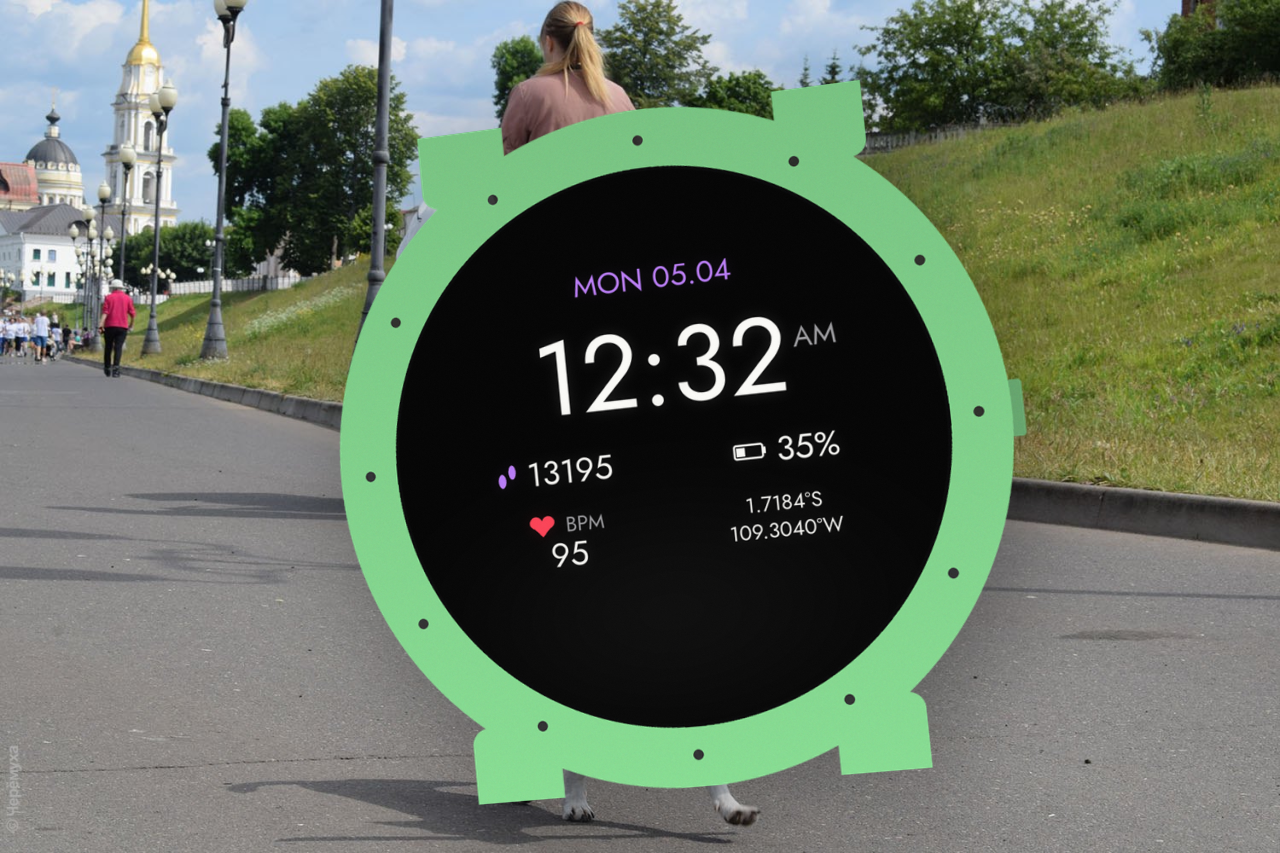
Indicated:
12 h 32 min
